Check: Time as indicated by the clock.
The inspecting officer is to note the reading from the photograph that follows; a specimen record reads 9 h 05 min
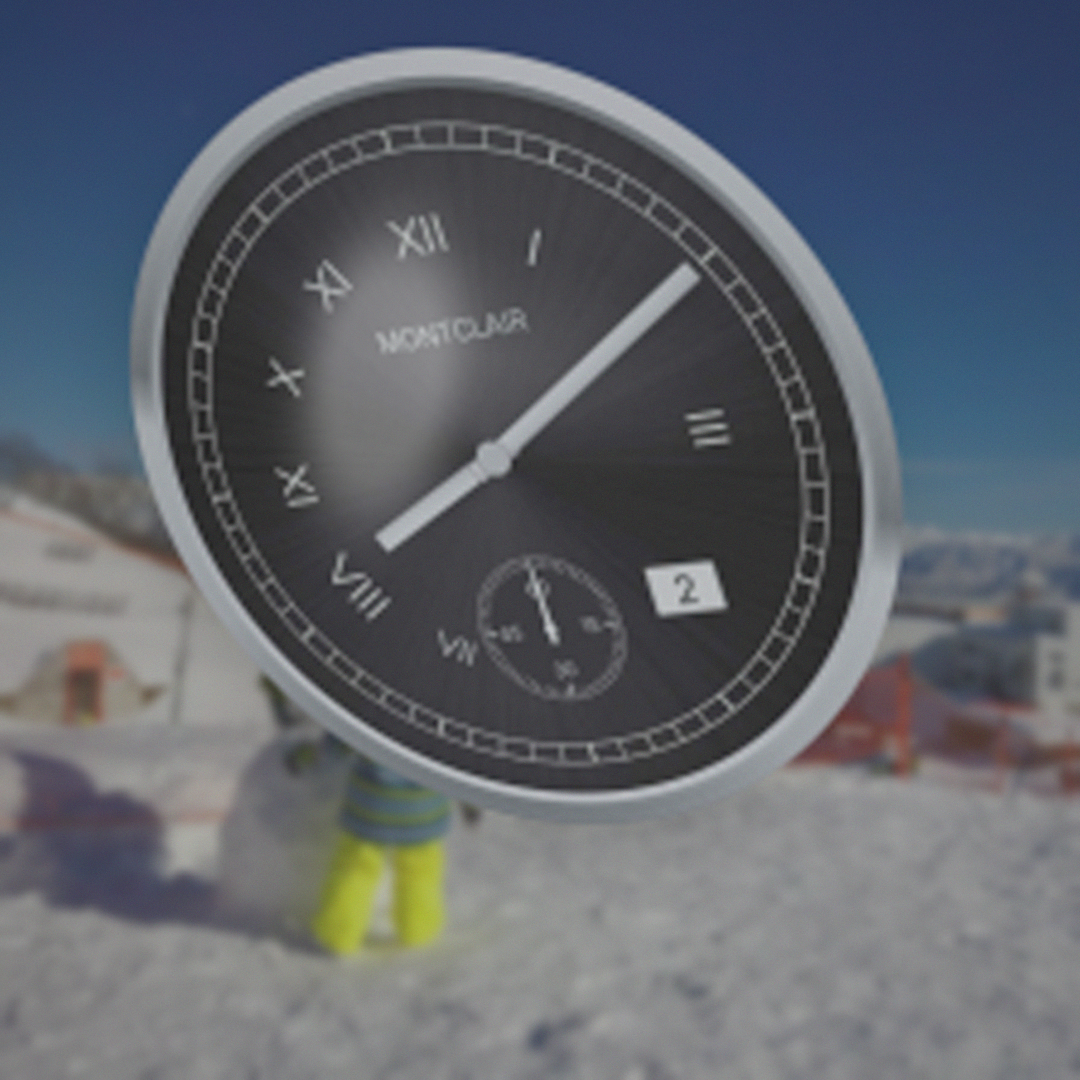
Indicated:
8 h 10 min
